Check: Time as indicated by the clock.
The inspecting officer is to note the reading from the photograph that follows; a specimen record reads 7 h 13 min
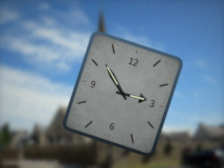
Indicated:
2 h 52 min
